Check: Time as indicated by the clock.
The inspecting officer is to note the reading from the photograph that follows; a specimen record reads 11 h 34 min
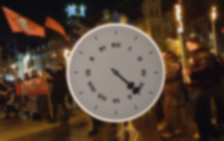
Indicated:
4 h 22 min
